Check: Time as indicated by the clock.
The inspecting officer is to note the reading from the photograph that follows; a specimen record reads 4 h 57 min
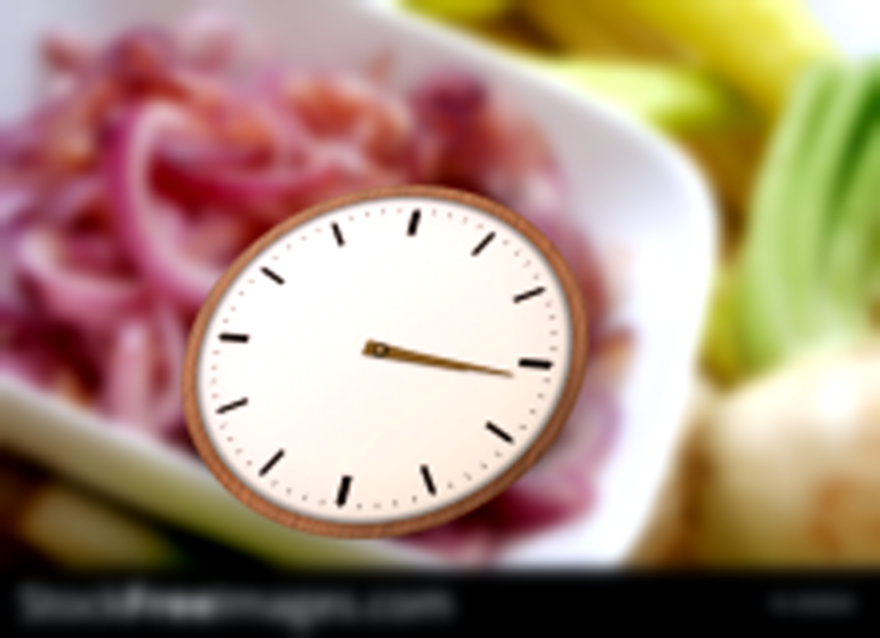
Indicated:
3 h 16 min
